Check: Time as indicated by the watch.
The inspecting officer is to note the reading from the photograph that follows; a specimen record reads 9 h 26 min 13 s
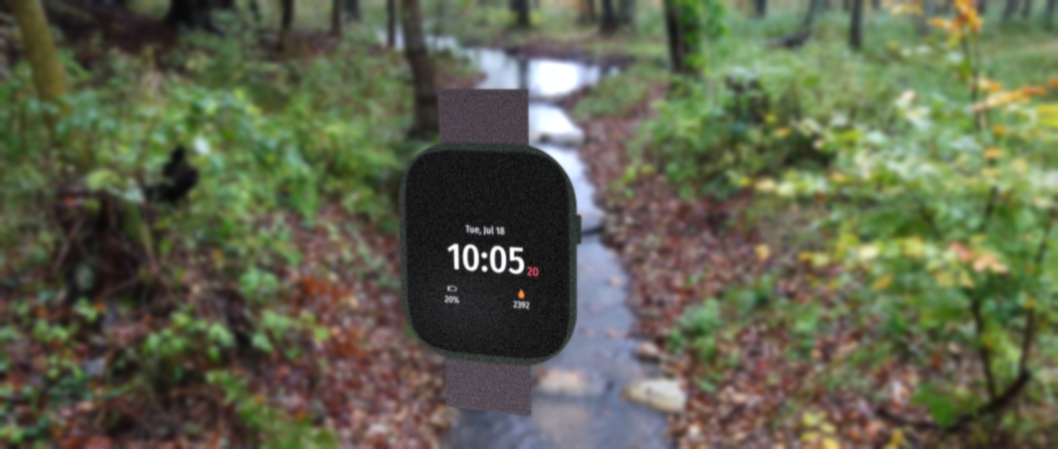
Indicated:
10 h 05 min 20 s
